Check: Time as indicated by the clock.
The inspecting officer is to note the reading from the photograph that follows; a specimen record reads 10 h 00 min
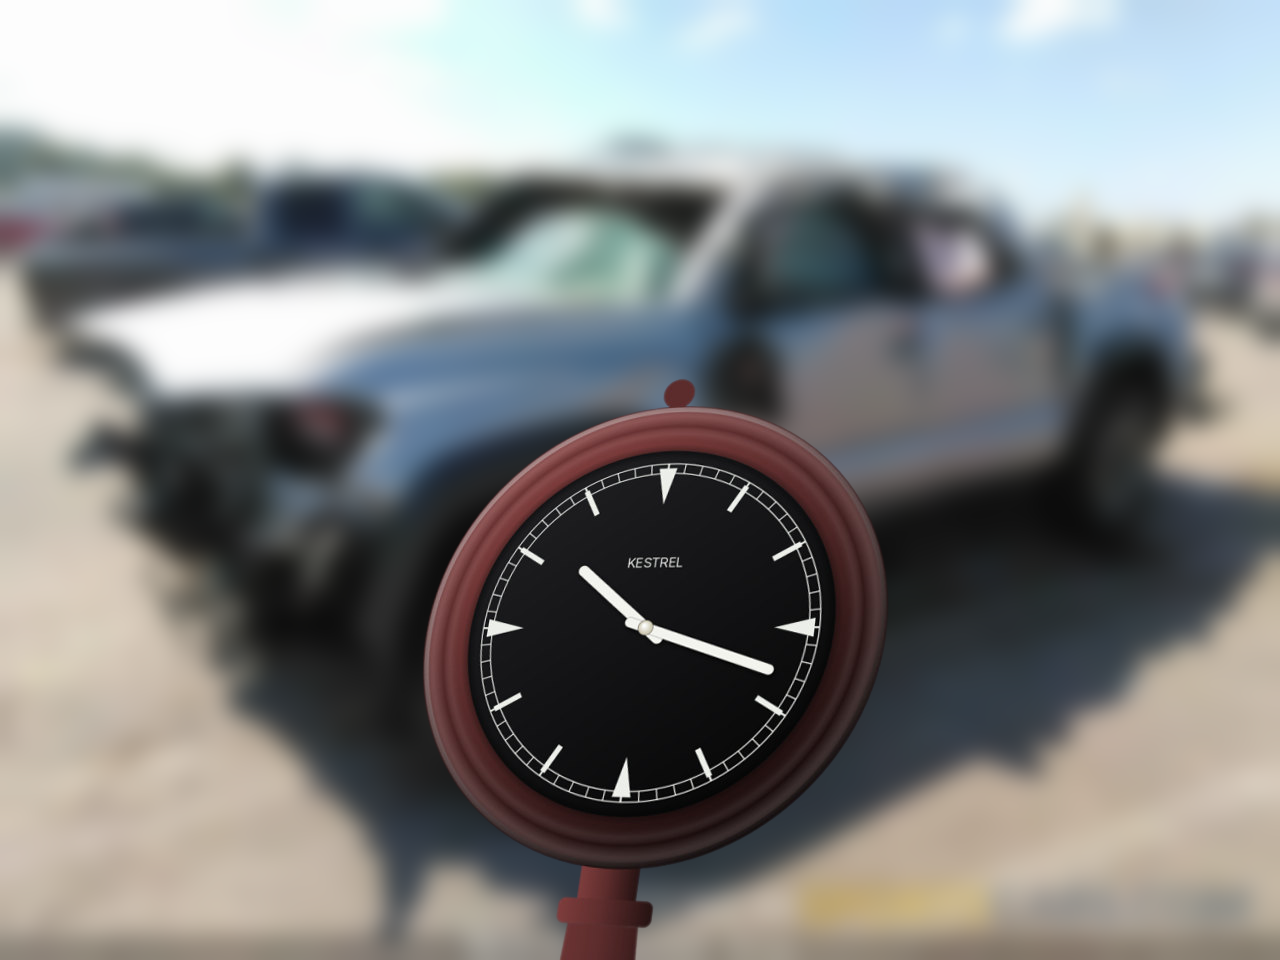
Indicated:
10 h 18 min
